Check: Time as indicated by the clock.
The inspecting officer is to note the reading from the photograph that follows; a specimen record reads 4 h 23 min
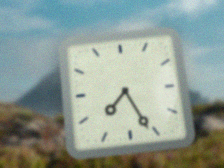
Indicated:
7 h 26 min
